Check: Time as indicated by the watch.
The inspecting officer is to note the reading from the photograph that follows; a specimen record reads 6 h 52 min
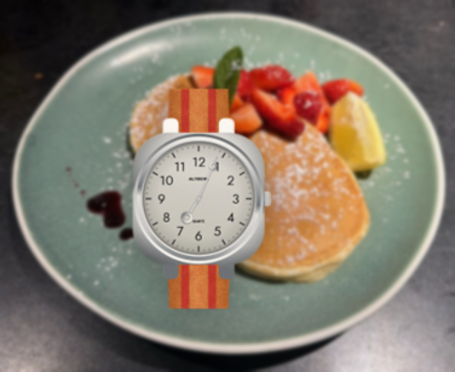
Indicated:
7 h 04 min
